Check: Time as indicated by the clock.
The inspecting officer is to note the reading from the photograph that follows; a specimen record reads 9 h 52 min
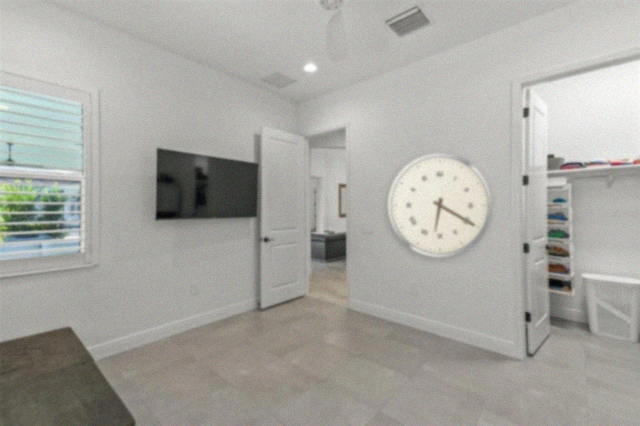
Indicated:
6 h 20 min
